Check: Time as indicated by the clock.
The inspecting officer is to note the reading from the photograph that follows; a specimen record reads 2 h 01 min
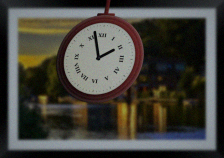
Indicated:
1 h 57 min
